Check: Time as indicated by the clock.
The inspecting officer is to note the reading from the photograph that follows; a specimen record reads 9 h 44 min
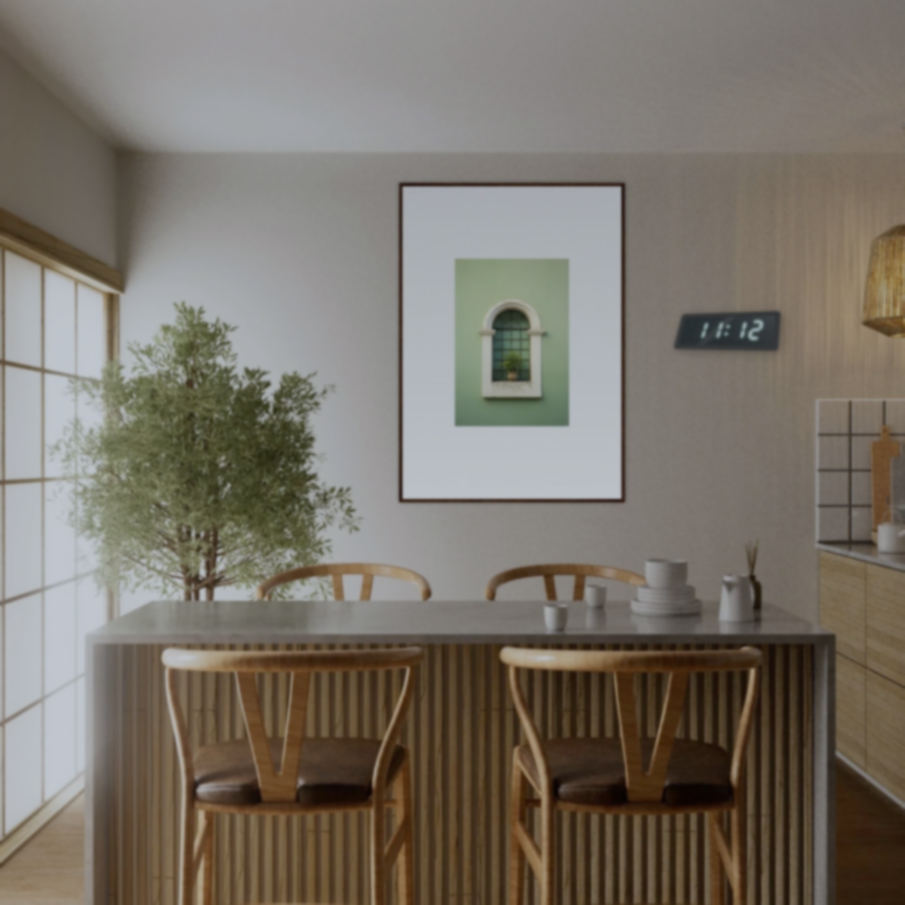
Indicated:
11 h 12 min
